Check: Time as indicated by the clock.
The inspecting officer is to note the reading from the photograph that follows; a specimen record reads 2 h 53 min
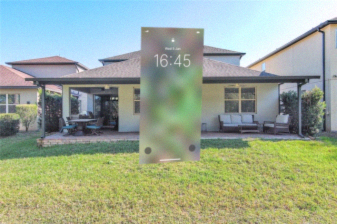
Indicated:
16 h 45 min
